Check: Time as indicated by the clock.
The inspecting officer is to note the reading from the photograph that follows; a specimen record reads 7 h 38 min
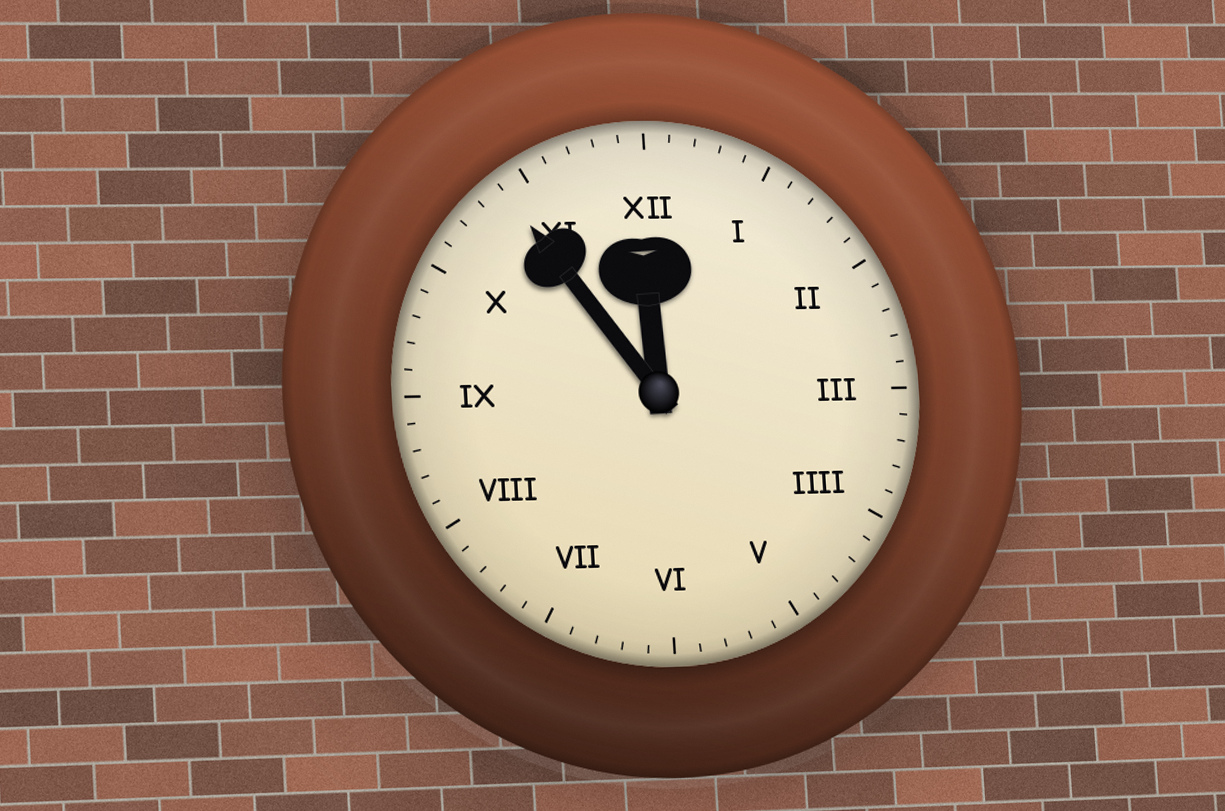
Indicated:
11 h 54 min
